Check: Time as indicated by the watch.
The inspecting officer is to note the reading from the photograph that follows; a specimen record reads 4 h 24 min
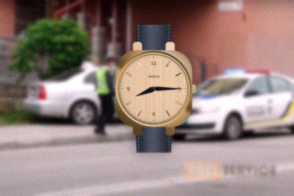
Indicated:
8 h 15 min
